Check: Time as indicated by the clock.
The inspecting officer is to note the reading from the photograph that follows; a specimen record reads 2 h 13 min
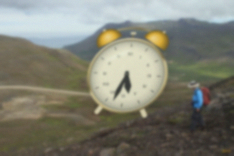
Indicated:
5 h 33 min
